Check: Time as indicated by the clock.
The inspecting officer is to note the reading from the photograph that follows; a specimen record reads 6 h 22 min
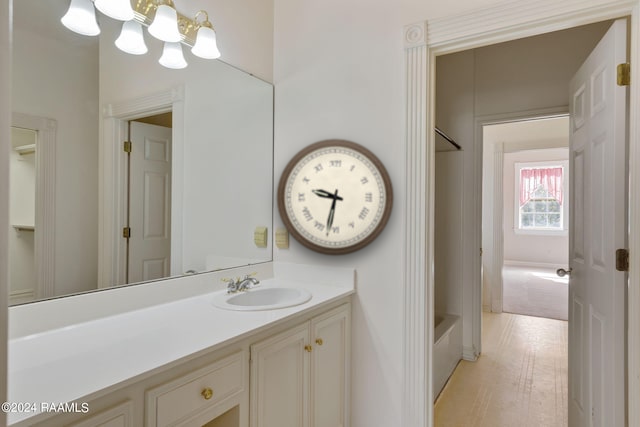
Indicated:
9 h 32 min
